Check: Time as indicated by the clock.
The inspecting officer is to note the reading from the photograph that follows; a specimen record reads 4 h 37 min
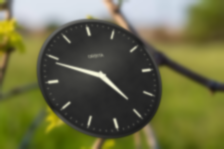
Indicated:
4 h 49 min
